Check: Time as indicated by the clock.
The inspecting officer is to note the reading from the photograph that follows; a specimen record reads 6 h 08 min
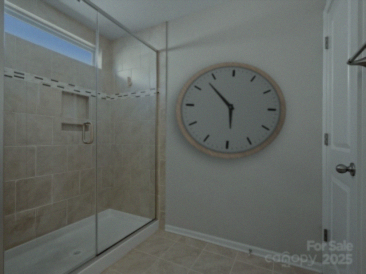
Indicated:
5 h 53 min
